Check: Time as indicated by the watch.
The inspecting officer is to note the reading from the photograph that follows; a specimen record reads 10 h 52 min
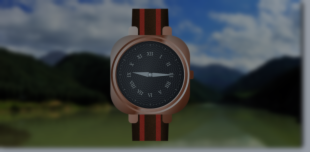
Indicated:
9 h 15 min
